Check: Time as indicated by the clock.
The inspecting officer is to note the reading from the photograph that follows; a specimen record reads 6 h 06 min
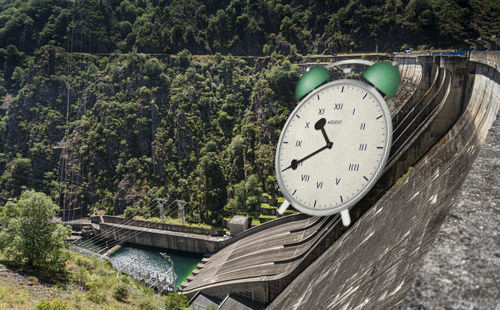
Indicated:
10 h 40 min
